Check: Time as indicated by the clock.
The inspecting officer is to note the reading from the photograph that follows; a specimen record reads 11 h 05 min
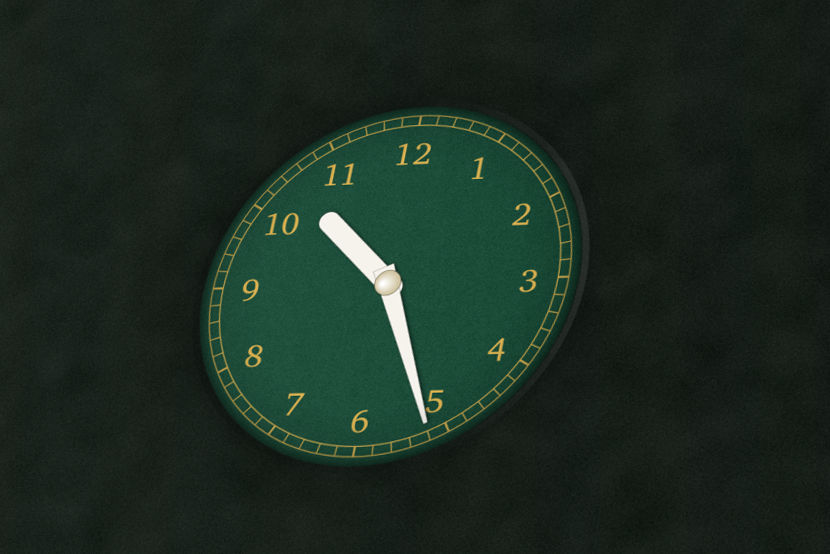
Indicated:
10 h 26 min
